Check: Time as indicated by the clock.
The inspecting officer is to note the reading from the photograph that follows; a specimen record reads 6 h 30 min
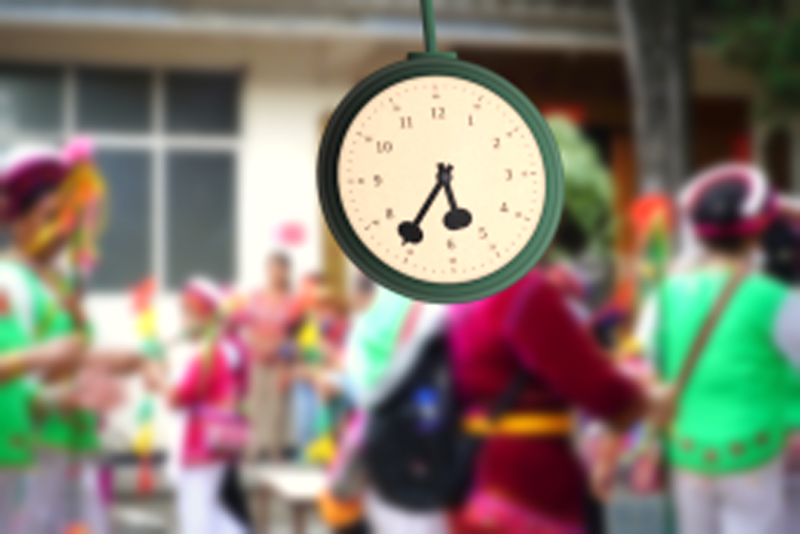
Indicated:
5 h 36 min
